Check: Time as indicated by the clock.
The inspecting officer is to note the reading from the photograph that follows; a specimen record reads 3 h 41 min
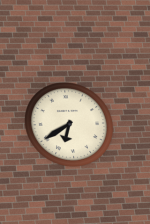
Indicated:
6 h 40 min
